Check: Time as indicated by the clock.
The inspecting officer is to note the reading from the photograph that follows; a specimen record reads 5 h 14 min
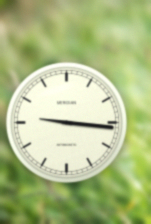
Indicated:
9 h 16 min
